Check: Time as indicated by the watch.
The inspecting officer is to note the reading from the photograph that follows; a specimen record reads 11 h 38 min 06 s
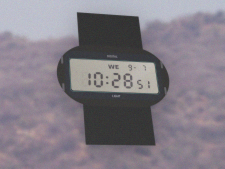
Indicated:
10 h 28 min 51 s
